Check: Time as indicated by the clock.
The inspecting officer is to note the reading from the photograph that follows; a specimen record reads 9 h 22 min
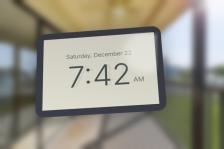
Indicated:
7 h 42 min
